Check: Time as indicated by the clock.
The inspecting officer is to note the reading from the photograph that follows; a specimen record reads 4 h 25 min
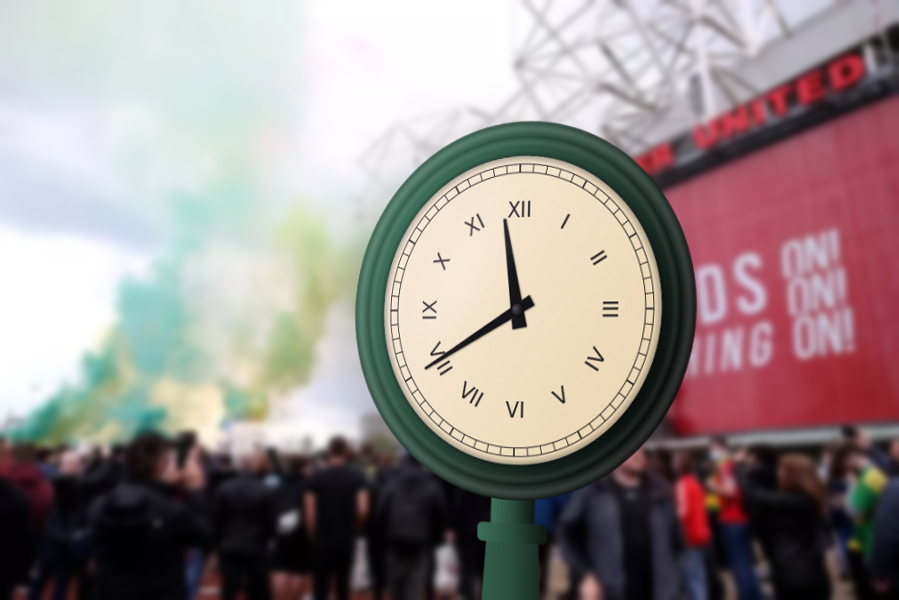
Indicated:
11 h 40 min
